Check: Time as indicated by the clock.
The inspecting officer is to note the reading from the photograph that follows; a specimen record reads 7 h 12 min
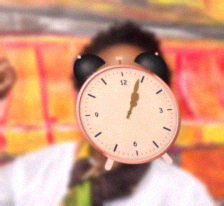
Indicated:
1 h 04 min
